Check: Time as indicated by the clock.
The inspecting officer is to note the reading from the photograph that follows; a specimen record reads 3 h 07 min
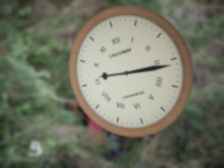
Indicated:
9 h 16 min
